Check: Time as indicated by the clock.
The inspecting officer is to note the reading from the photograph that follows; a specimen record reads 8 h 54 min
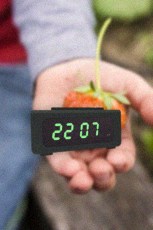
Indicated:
22 h 07 min
